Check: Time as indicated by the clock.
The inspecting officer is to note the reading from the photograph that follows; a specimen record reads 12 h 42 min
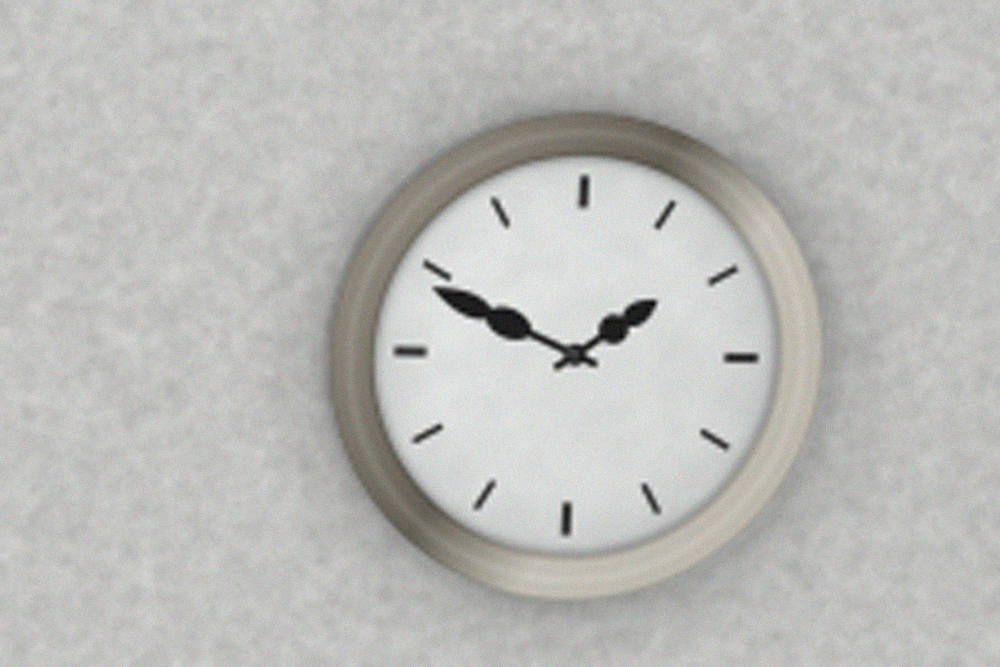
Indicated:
1 h 49 min
